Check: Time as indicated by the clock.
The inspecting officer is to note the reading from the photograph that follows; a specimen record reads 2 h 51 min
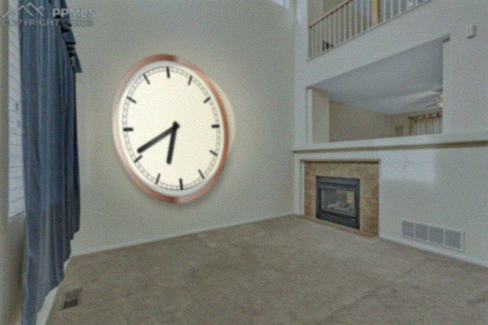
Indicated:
6 h 41 min
